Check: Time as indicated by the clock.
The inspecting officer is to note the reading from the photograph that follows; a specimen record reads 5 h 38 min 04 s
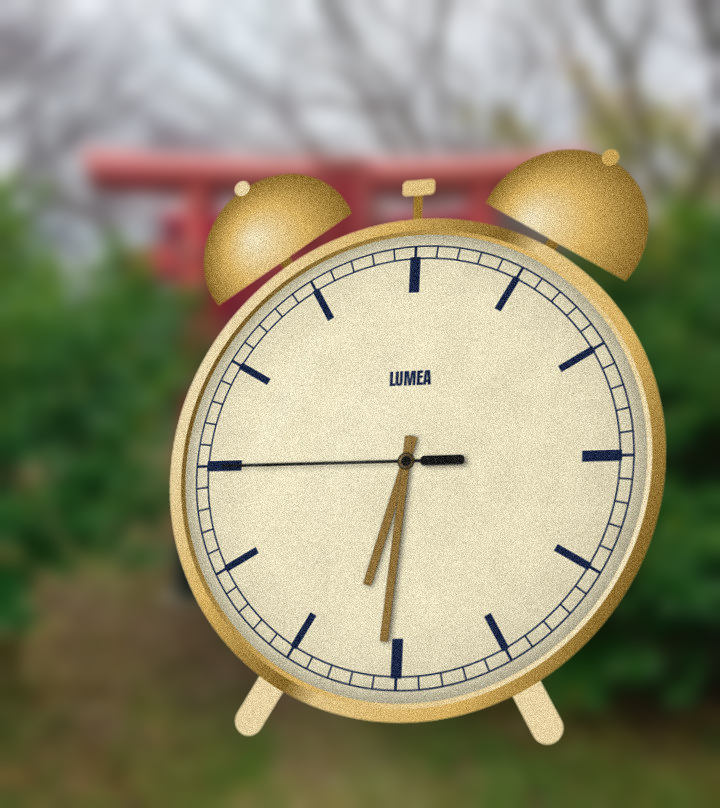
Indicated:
6 h 30 min 45 s
